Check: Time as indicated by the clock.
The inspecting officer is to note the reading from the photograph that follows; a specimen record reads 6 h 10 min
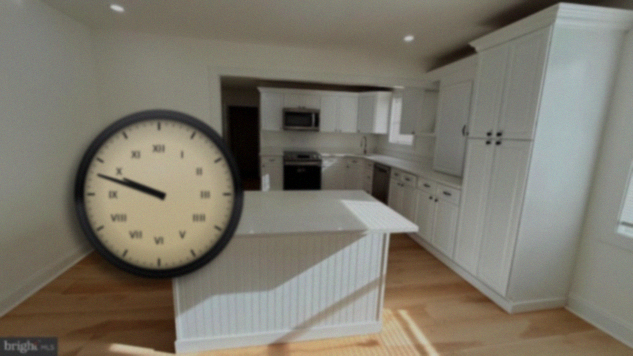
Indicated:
9 h 48 min
